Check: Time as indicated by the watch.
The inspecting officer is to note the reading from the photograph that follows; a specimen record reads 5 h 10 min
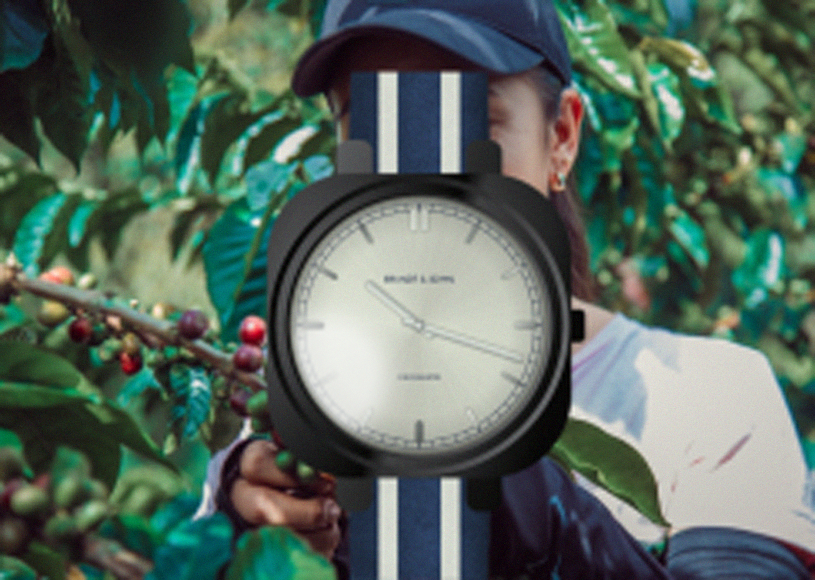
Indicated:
10 h 18 min
